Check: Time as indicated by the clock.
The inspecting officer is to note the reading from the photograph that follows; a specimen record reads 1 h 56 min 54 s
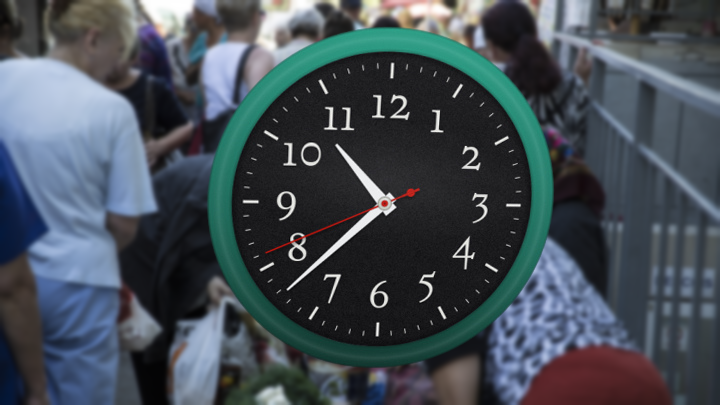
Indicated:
10 h 37 min 41 s
